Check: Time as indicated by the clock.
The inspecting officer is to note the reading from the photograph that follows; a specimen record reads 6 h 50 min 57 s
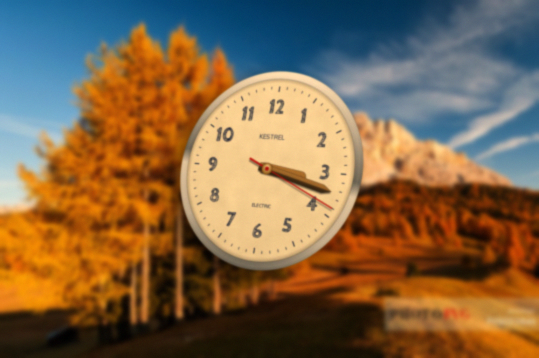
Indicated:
3 h 17 min 19 s
